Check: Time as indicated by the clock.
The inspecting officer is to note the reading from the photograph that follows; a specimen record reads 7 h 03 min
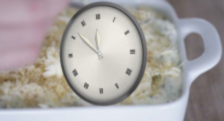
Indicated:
11 h 52 min
